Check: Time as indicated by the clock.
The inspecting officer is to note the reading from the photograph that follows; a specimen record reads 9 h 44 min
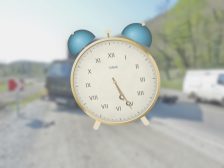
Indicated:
5 h 26 min
